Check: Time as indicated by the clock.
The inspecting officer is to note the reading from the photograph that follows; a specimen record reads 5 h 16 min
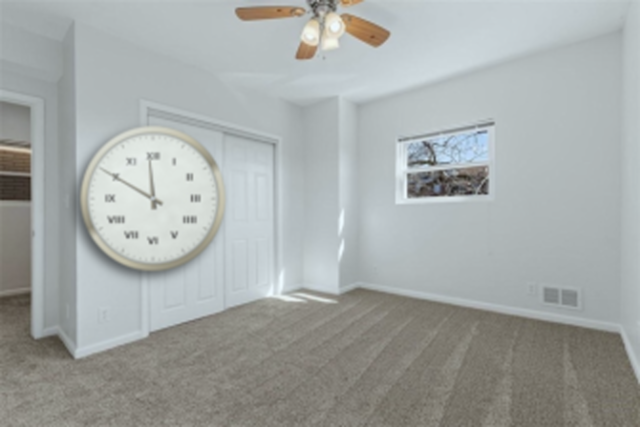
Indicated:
11 h 50 min
